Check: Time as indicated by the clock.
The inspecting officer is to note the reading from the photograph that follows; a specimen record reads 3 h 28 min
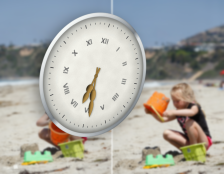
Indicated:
6 h 29 min
